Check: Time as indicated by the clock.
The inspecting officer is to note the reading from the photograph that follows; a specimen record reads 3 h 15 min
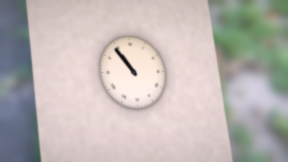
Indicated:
10 h 54 min
